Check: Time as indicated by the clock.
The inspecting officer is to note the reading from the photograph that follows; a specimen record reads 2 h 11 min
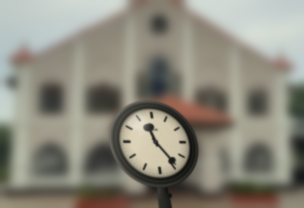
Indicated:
11 h 24 min
